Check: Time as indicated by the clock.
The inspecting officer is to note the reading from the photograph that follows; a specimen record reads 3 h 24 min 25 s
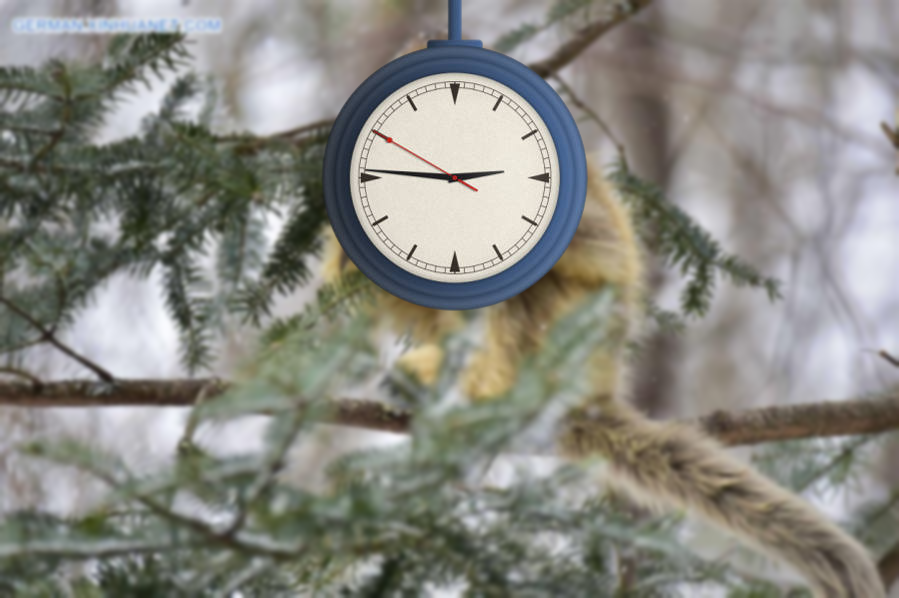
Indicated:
2 h 45 min 50 s
